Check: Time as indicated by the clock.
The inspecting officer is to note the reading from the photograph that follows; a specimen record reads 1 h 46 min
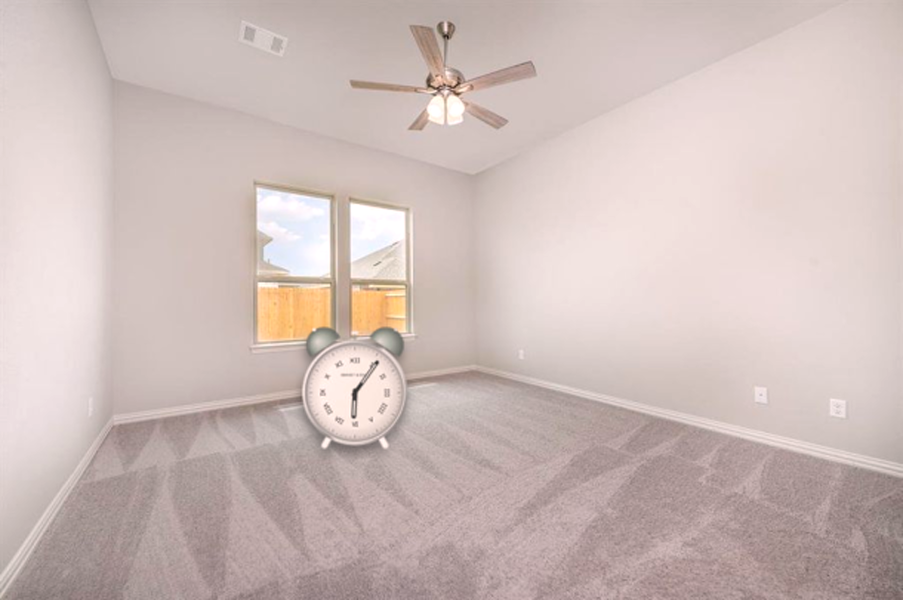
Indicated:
6 h 06 min
